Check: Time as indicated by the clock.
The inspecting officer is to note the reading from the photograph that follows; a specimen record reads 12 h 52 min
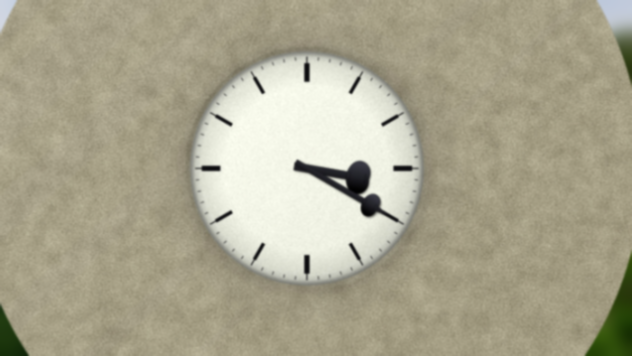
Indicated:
3 h 20 min
